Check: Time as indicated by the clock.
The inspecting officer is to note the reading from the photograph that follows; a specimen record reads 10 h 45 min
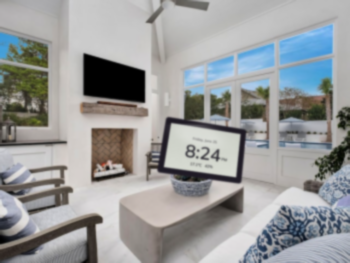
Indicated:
8 h 24 min
